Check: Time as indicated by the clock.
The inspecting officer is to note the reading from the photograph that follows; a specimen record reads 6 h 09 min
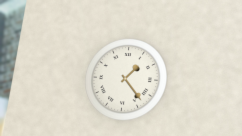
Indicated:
1 h 23 min
